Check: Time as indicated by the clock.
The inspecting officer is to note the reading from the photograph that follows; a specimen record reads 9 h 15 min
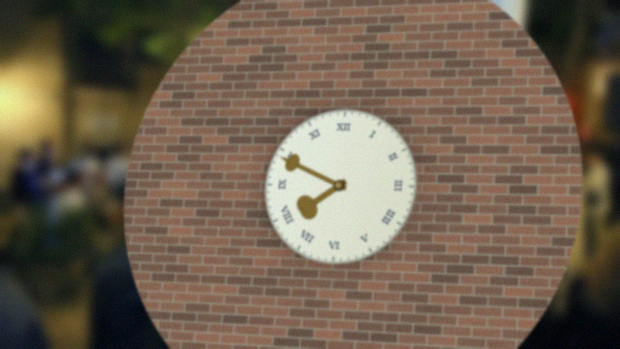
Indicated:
7 h 49 min
